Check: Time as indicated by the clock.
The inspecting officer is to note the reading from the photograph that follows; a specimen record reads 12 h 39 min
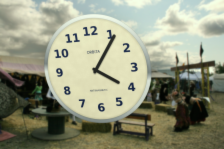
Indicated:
4 h 06 min
